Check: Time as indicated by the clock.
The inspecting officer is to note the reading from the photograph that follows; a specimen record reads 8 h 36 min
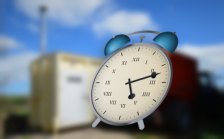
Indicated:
5 h 12 min
